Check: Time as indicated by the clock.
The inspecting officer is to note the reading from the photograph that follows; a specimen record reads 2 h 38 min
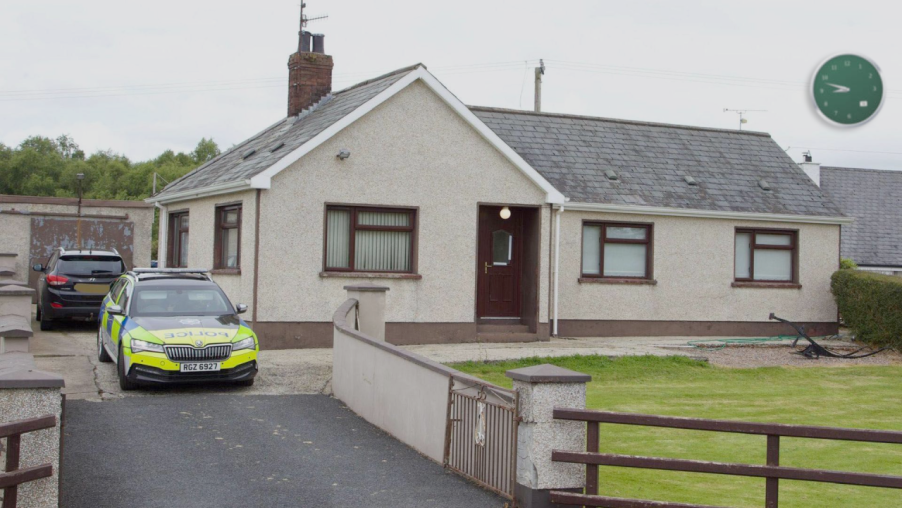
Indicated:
8 h 48 min
